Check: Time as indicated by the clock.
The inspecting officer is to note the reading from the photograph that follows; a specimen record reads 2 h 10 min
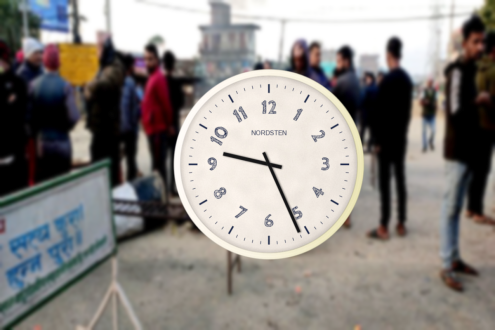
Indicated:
9 h 26 min
